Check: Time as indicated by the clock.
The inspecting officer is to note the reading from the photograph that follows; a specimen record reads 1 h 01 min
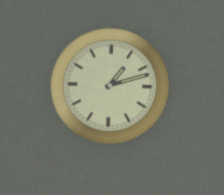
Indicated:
1 h 12 min
